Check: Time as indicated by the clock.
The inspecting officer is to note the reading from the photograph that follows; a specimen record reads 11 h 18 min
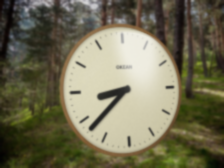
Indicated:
8 h 38 min
